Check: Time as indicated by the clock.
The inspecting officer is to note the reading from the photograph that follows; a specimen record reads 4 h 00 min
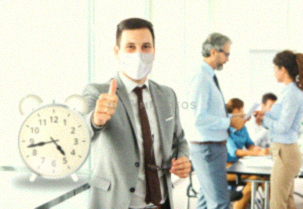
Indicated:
4 h 43 min
